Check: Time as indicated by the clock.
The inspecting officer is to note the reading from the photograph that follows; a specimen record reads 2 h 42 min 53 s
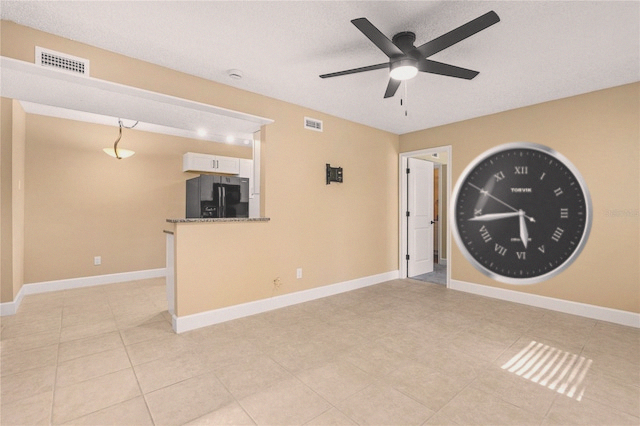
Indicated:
5 h 43 min 50 s
